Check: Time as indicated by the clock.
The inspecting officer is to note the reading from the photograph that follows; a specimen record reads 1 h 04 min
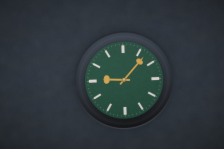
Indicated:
9 h 07 min
